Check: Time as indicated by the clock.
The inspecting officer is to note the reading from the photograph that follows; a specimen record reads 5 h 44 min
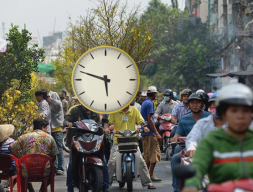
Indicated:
5 h 48 min
